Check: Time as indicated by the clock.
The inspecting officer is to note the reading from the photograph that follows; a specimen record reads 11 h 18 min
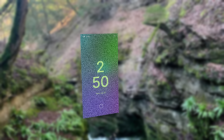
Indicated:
2 h 50 min
